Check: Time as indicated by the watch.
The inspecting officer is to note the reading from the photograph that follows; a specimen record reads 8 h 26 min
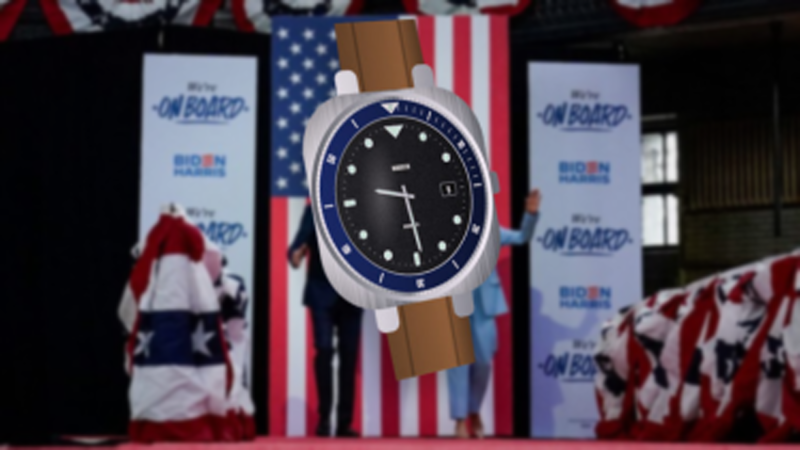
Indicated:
9 h 29 min
